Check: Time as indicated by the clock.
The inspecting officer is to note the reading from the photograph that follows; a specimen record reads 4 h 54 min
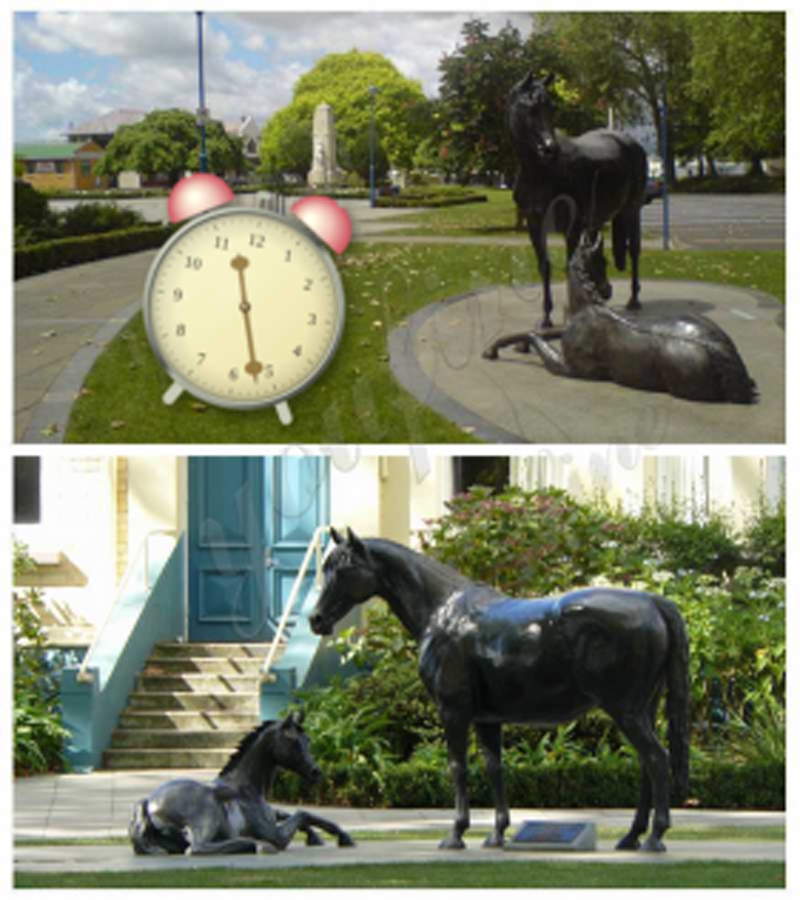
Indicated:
11 h 27 min
